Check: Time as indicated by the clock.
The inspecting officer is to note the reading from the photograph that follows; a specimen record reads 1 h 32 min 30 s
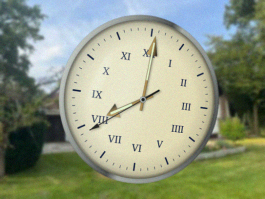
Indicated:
8 h 00 min 39 s
